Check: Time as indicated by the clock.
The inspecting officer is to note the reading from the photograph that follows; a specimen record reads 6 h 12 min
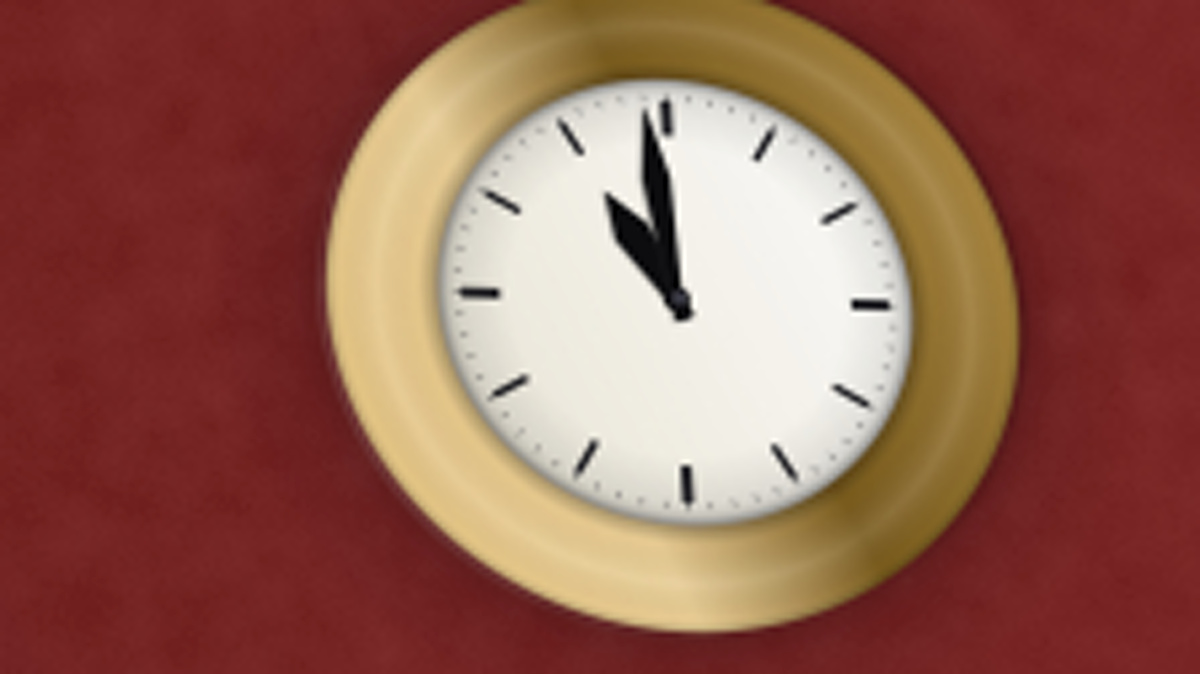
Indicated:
10 h 59 min
